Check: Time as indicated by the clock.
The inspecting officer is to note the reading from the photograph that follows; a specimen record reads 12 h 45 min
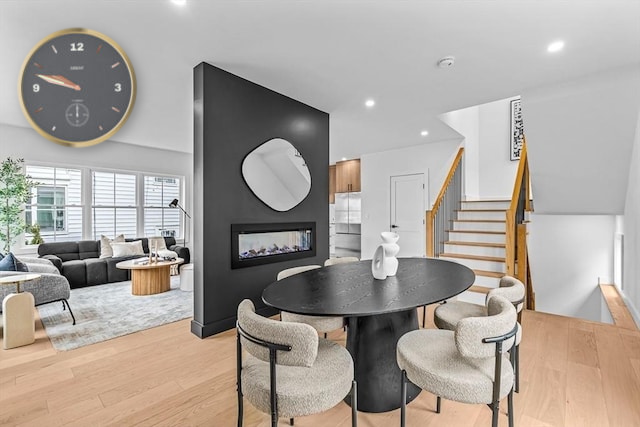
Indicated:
9 h 48 min
